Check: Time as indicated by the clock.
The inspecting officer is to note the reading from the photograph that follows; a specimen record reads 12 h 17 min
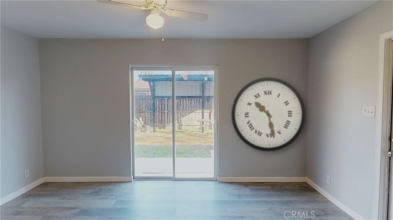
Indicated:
10 h 28 min
